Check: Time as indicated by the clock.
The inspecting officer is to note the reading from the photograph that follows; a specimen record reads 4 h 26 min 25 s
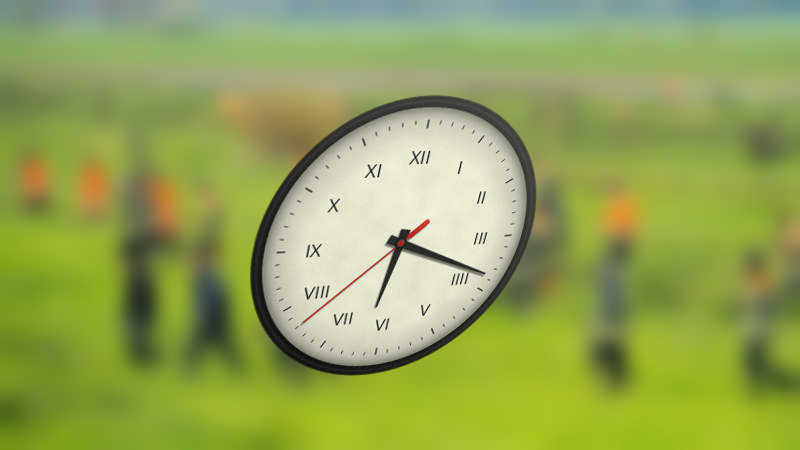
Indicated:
6 h 18 min 38 s
